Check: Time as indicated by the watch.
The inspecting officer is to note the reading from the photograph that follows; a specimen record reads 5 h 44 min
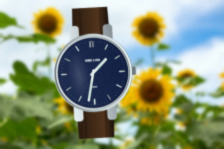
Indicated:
1 h 32 min
